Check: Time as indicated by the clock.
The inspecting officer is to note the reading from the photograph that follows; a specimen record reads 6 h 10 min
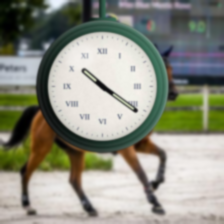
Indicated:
10 h 21 min
